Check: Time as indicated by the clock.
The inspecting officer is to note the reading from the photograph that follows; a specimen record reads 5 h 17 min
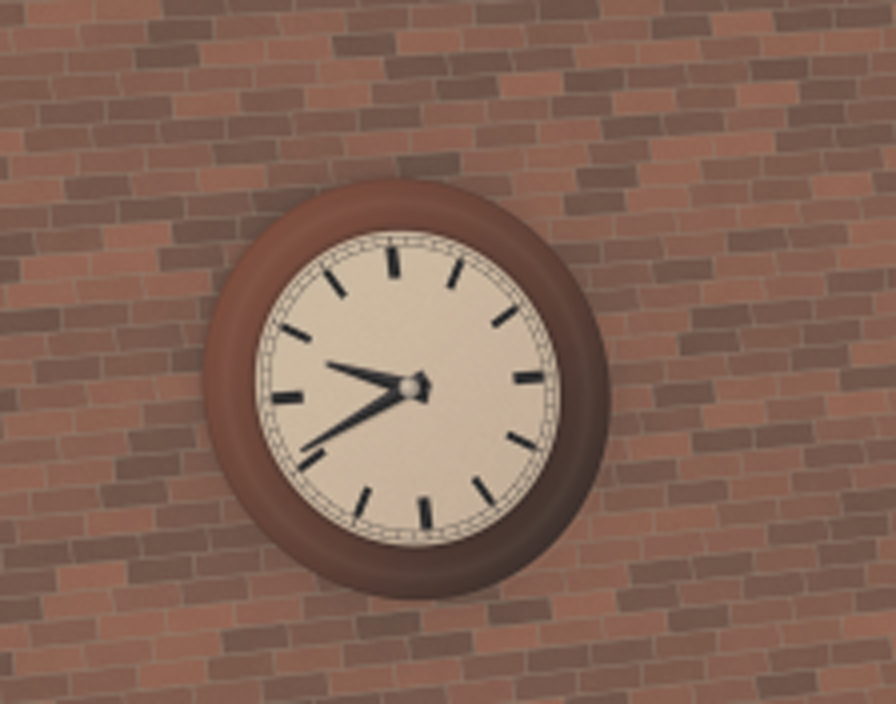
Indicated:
9 h 41 min
